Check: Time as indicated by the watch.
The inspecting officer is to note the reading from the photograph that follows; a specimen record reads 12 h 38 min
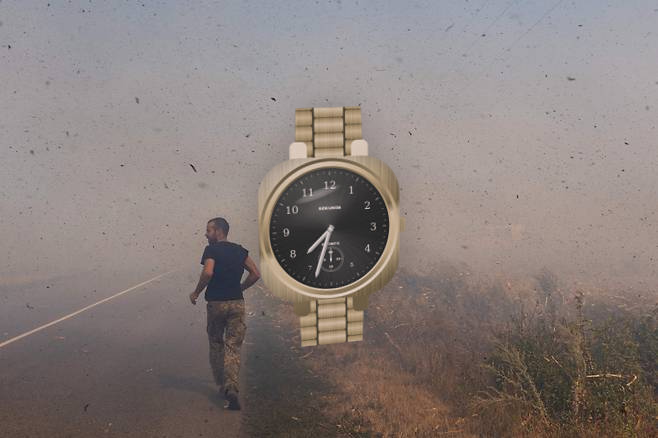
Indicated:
7 h 33 min
